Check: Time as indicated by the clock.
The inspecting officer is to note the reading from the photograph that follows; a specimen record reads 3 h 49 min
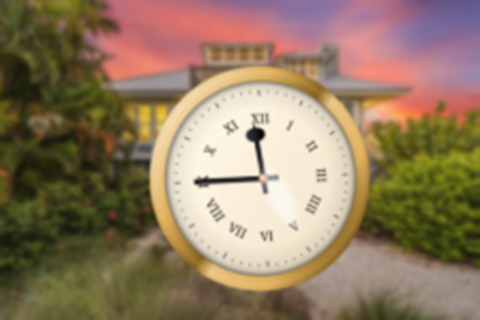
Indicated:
11 h 45 min
